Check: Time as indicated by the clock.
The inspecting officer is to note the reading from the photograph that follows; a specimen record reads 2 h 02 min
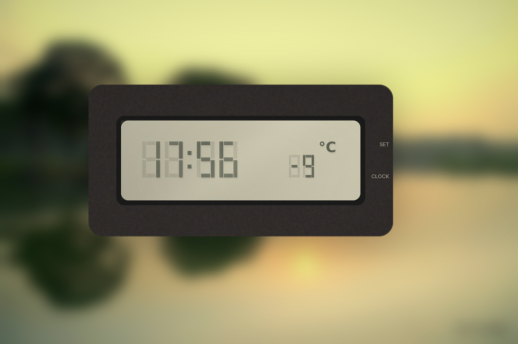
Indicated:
17 h 56 min
